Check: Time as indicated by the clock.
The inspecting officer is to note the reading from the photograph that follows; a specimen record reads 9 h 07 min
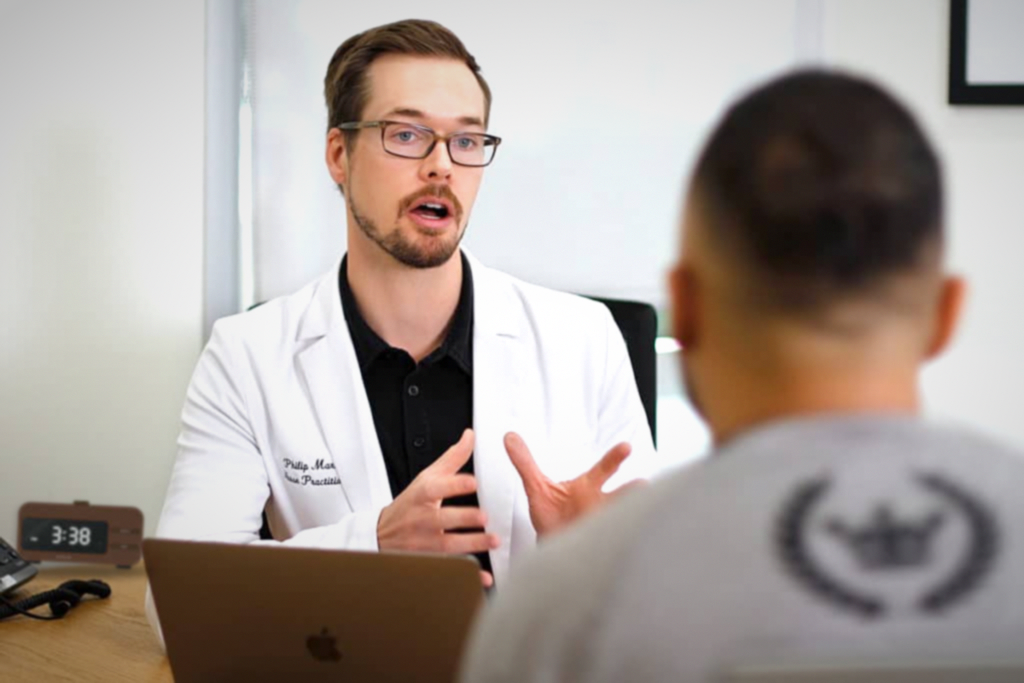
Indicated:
3 h 38 min
